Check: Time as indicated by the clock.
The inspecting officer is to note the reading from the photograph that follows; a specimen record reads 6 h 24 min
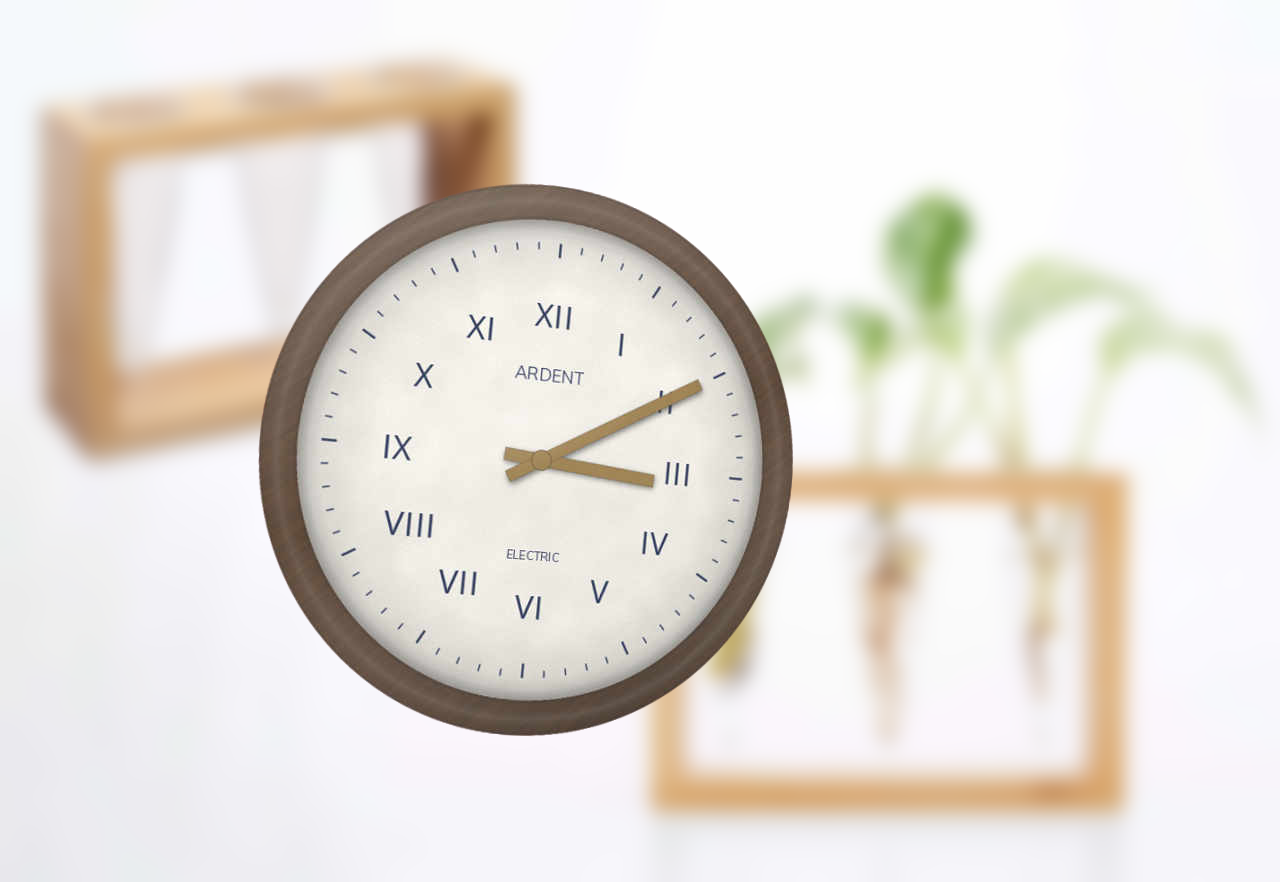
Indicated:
3 h 10 min
